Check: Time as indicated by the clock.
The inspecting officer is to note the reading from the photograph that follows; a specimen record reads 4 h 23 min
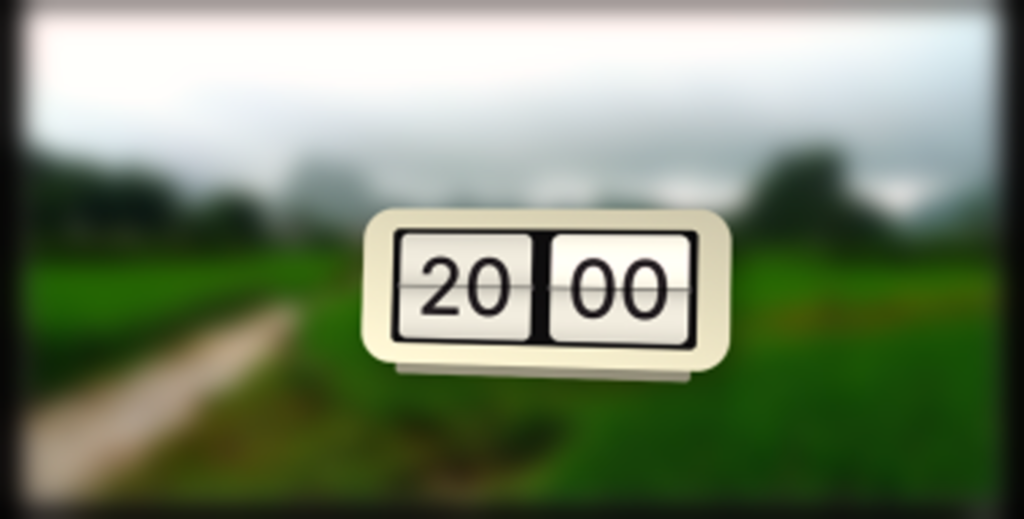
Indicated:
20 h 00 min
